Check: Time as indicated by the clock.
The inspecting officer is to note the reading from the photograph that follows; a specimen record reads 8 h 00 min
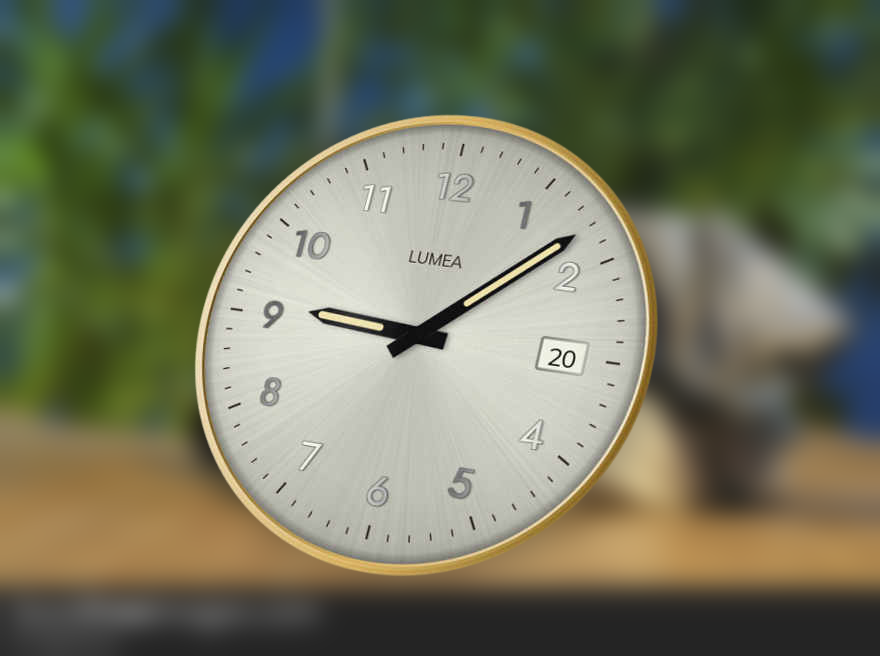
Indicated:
9 h 08 min
